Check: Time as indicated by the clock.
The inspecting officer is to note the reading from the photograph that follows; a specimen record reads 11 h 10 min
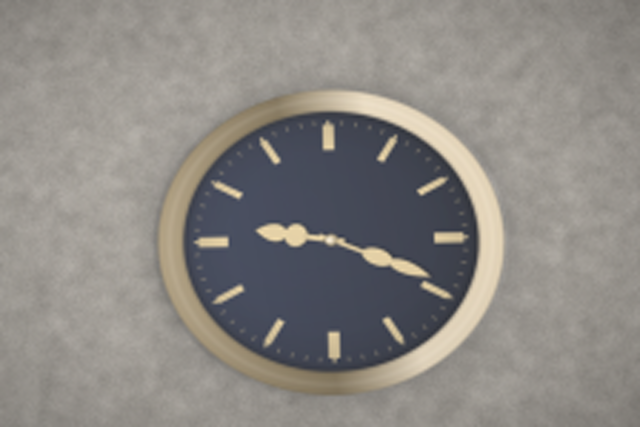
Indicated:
9 h 19 min
